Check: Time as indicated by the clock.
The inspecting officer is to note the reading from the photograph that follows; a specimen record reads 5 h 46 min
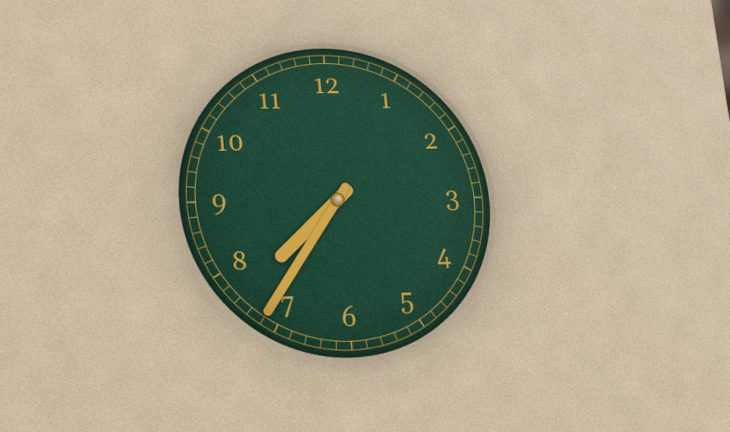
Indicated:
7 h 36 min
